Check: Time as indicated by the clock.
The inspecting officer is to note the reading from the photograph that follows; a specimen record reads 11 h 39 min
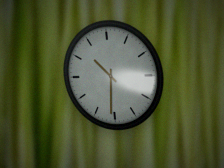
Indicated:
10 h 31 min
